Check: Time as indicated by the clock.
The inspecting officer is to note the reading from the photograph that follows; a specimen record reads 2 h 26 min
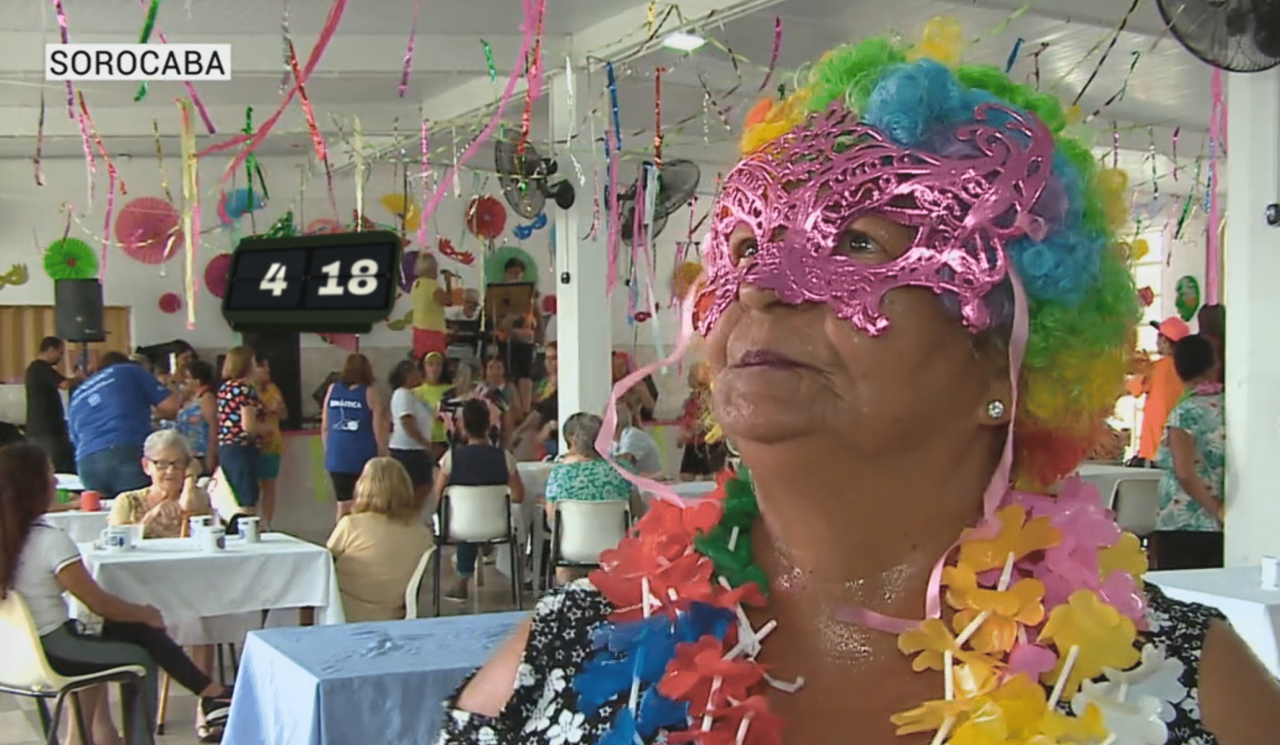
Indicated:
4 h 18 min
